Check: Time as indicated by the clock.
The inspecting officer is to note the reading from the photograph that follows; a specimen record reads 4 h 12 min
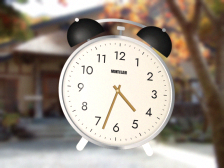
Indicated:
4 h 33 min
